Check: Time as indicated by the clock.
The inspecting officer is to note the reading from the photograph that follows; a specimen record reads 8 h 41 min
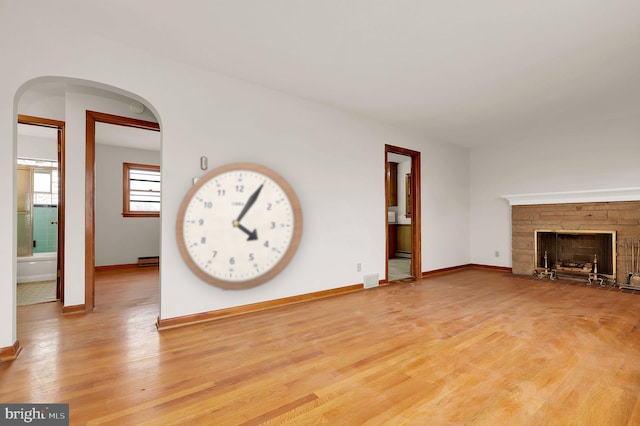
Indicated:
4 h 05 min
